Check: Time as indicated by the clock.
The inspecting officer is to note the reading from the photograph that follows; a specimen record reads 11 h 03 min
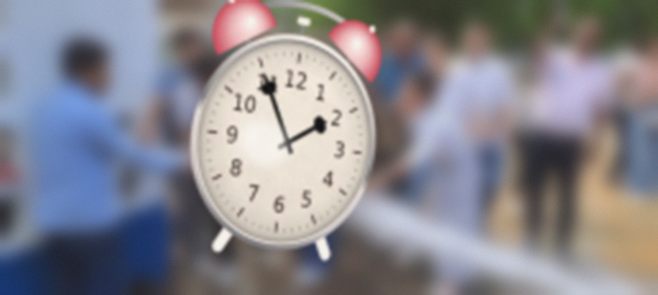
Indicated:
1 h 55 min
